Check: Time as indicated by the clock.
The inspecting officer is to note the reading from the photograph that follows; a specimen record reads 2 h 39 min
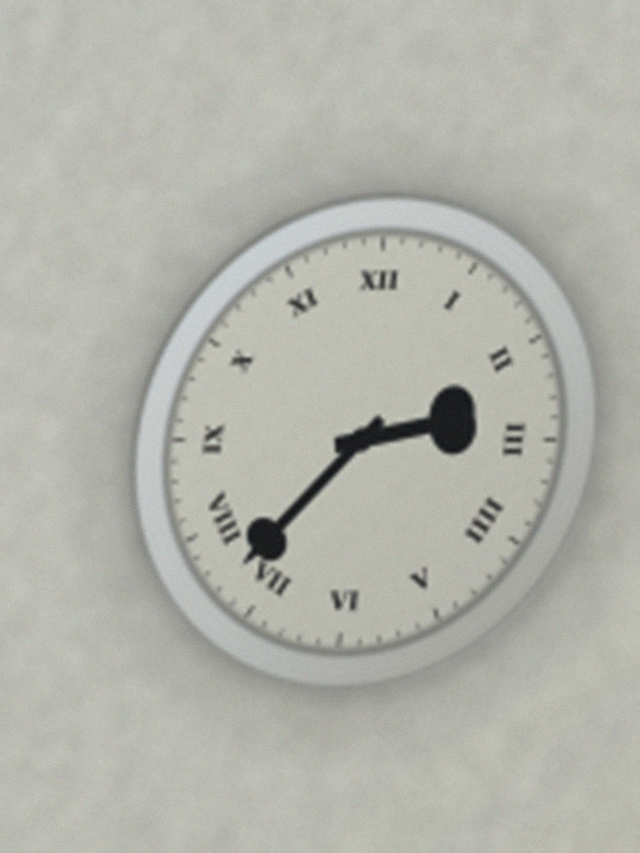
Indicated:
2 h 37 min
